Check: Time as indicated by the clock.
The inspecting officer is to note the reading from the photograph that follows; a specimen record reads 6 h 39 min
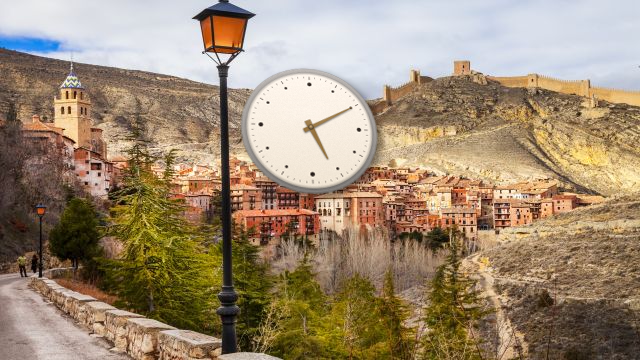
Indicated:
5 h 10 min
